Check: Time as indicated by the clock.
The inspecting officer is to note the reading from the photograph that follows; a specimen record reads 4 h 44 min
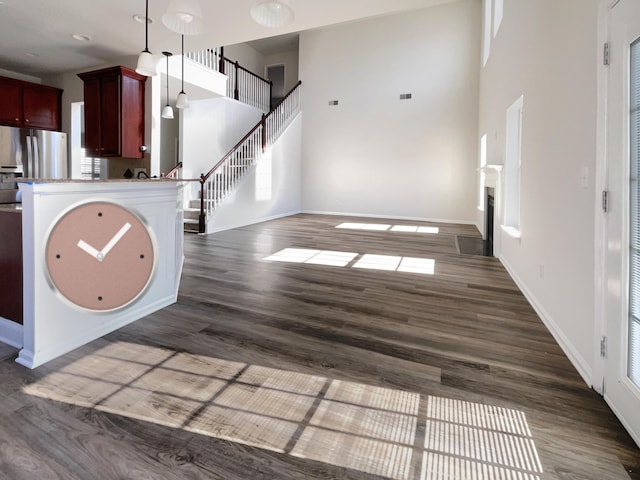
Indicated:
10 h 07 min
